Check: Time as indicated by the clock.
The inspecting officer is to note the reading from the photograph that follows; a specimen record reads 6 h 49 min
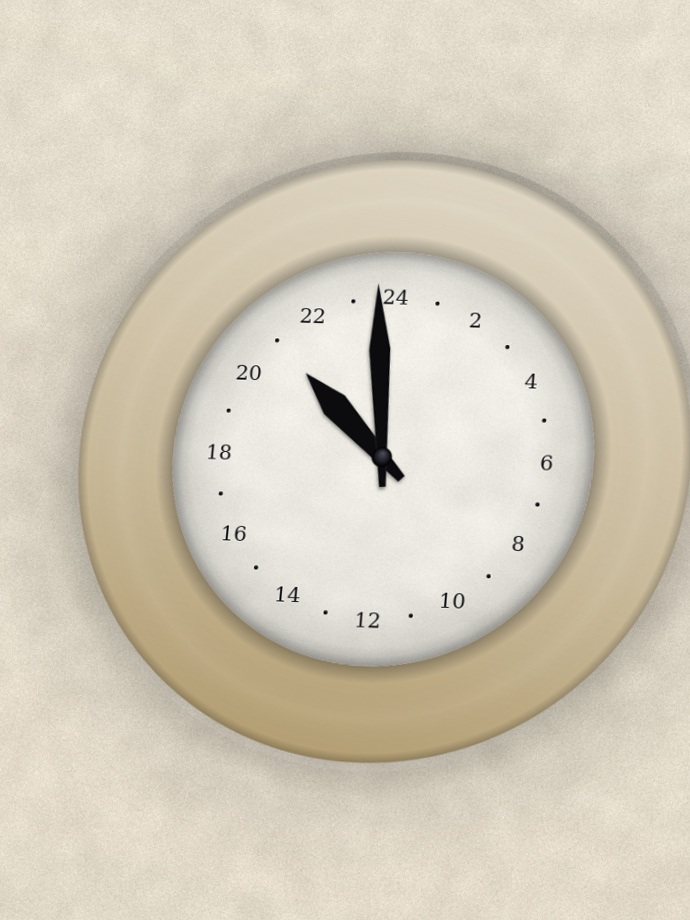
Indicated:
20 h 59 min
